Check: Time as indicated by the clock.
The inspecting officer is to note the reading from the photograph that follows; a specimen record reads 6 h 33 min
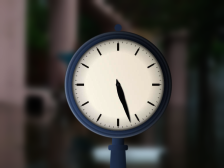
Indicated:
5 h 27 min
